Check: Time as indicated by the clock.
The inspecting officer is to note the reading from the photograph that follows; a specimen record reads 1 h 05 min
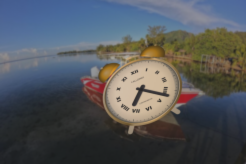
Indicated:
7 h 22 min
